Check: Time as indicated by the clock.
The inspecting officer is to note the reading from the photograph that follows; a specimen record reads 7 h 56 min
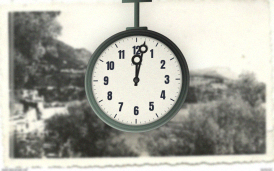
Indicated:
12 h 02 min
